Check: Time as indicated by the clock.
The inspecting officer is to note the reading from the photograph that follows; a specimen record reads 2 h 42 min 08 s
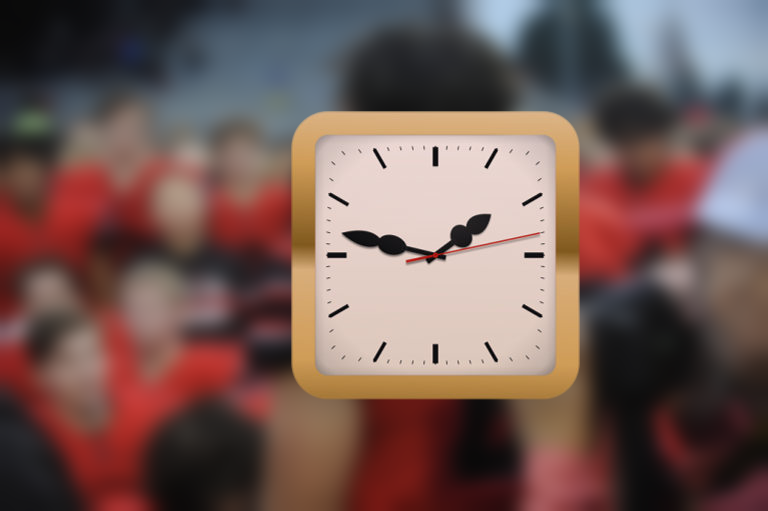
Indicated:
1 h 47 min 13 s
